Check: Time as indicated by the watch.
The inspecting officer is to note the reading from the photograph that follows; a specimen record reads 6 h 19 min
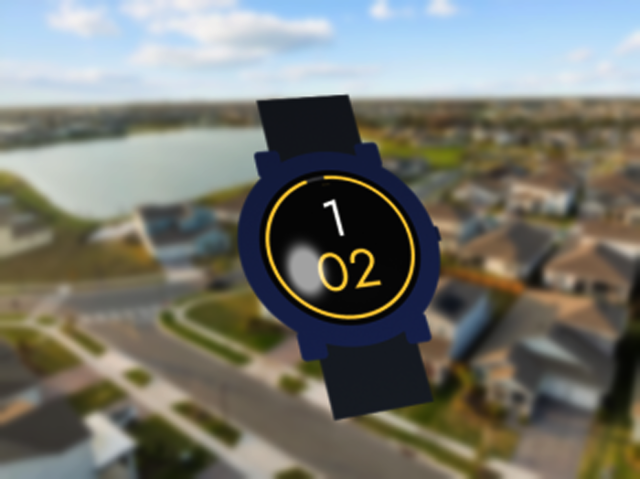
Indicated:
1 h 02 min
